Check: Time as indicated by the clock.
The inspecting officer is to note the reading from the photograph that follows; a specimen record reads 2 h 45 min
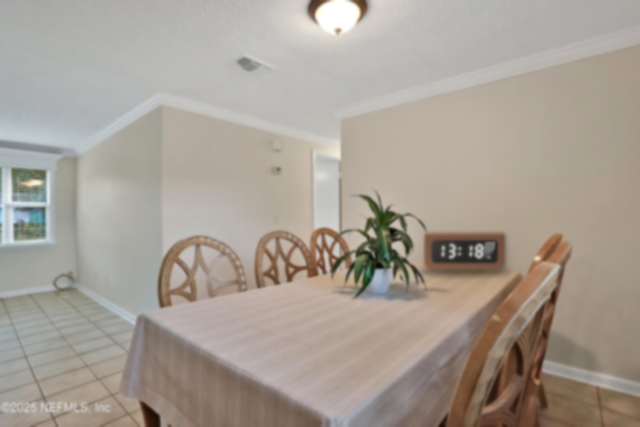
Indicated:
13 h 18 min
